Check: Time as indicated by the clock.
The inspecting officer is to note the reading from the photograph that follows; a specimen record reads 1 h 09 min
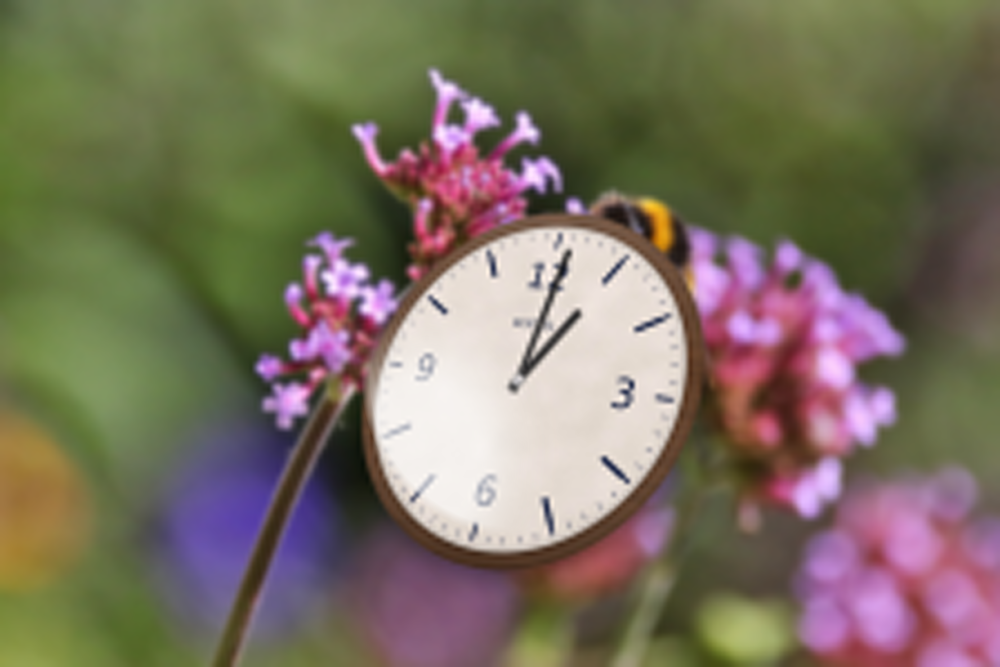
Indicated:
1 h 01 min
